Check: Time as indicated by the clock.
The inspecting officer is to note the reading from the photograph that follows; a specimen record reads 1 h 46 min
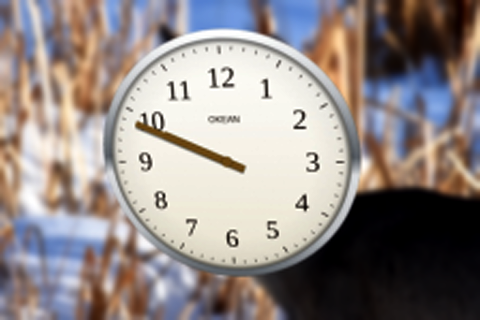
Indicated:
9 h 49 min
